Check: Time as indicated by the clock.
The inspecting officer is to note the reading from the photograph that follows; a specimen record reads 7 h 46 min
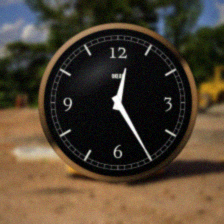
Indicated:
12 h 25 min
